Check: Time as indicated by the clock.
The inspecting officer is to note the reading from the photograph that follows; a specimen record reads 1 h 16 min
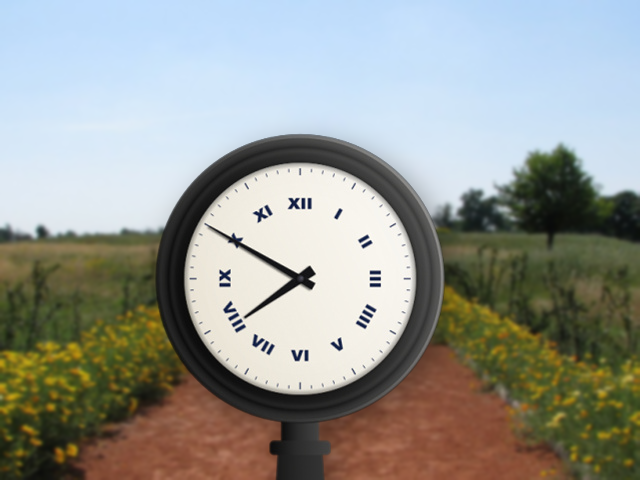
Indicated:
7 h 50 min
